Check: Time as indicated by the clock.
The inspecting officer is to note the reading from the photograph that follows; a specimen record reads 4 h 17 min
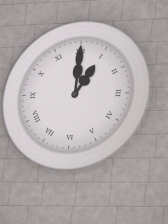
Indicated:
1 h 00 min
